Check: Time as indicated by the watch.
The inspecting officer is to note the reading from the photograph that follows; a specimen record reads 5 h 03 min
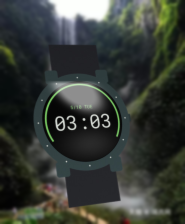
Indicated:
3 h 03 min
